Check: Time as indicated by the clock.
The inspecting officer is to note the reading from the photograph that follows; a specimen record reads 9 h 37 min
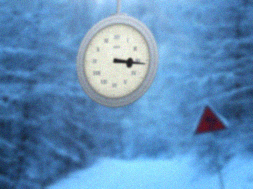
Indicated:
3 h 16 min
